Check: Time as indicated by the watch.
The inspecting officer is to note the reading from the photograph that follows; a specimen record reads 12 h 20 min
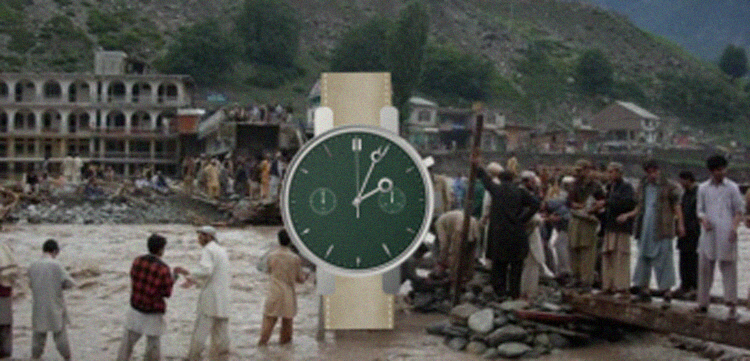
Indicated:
2 h 04 min
